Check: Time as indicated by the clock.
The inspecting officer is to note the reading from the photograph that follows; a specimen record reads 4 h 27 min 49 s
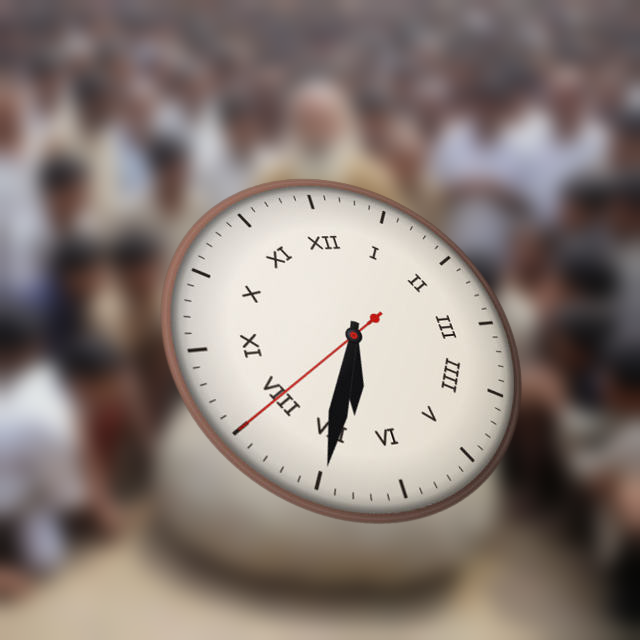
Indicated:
6 h 34 min 40 s
